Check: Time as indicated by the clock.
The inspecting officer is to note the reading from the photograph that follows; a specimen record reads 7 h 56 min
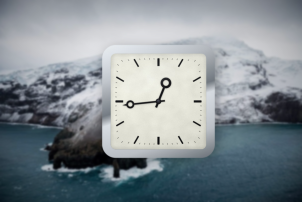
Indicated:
12 h 44 min
